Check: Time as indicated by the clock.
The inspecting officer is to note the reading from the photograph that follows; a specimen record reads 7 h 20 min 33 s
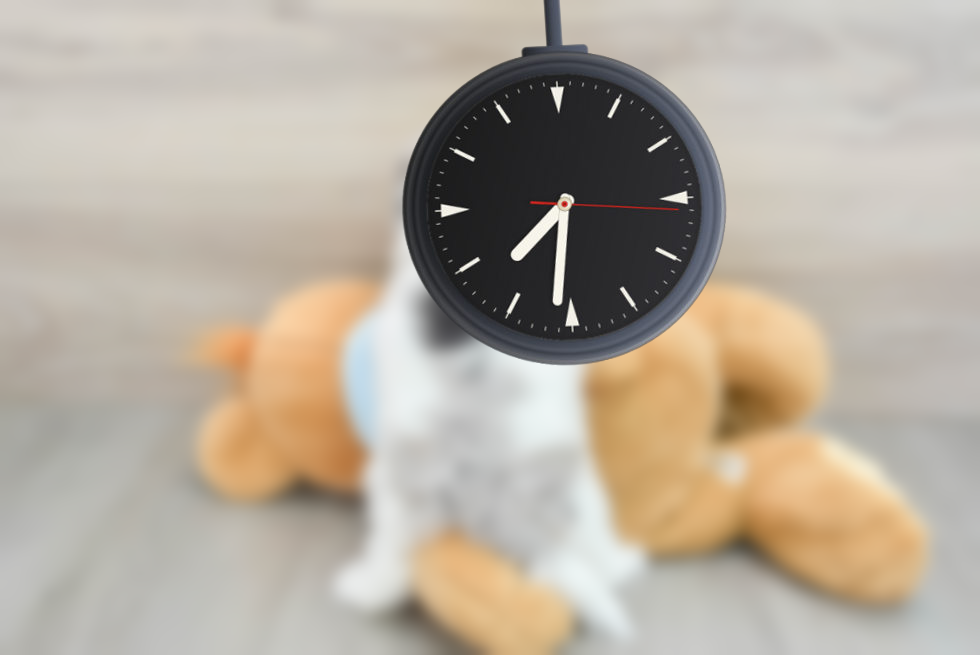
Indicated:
7 h 31 min 16 s
